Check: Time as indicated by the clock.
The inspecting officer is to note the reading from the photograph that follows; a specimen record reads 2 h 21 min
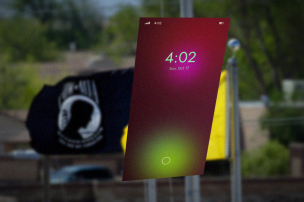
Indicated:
4 h 02 min
